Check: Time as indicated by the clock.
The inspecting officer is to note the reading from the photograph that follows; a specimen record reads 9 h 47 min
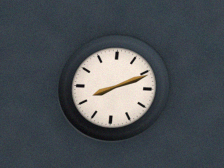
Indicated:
8 h 11 min
